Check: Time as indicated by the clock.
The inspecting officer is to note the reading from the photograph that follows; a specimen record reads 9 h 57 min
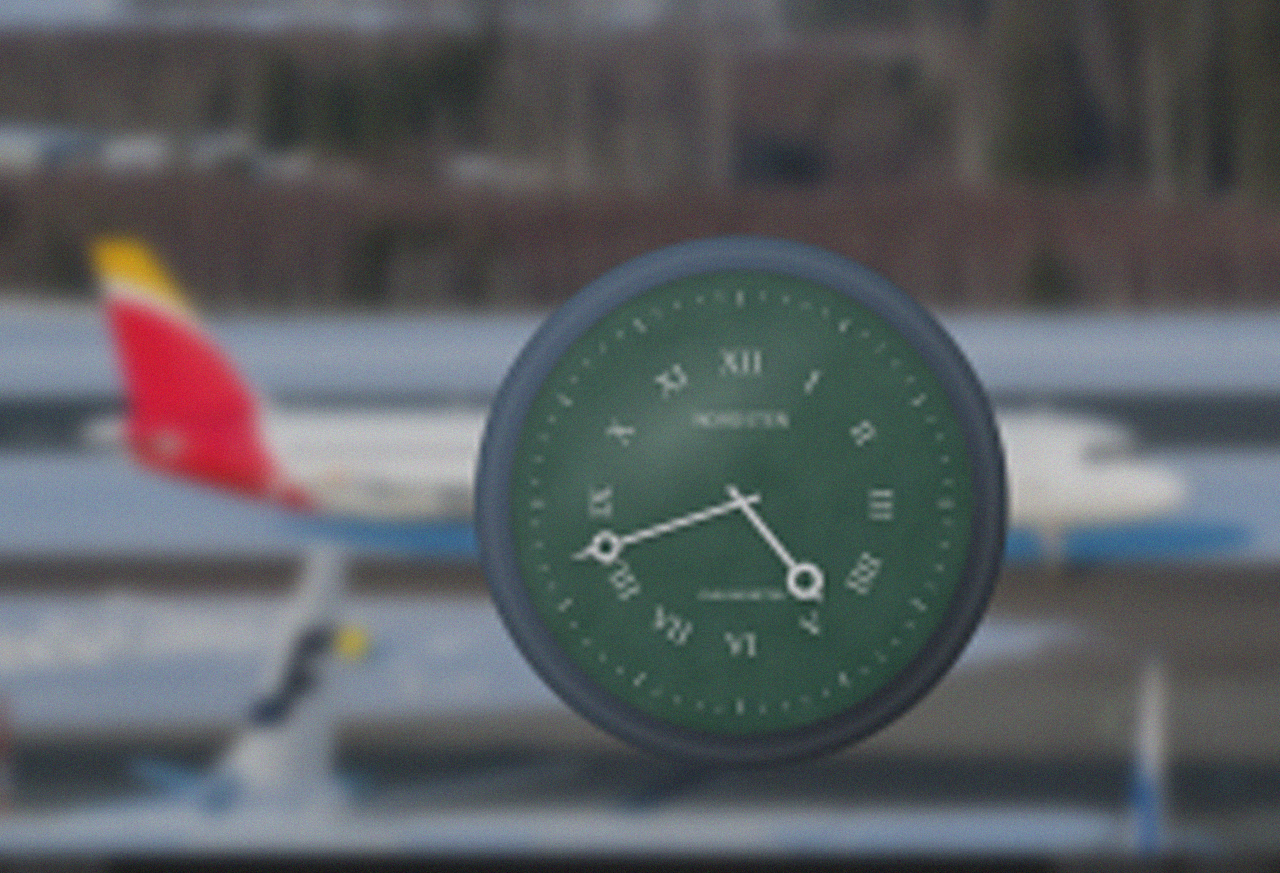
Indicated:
4 h 42 min
